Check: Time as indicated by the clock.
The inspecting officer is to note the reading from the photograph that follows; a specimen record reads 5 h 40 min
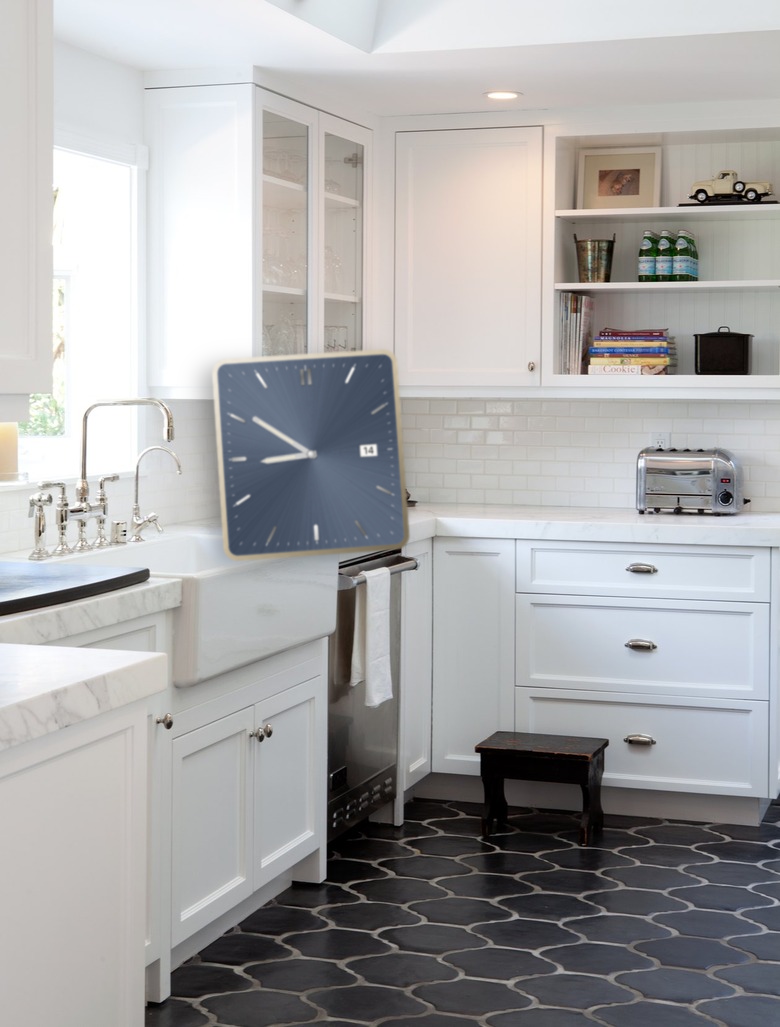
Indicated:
8 h 51 min
